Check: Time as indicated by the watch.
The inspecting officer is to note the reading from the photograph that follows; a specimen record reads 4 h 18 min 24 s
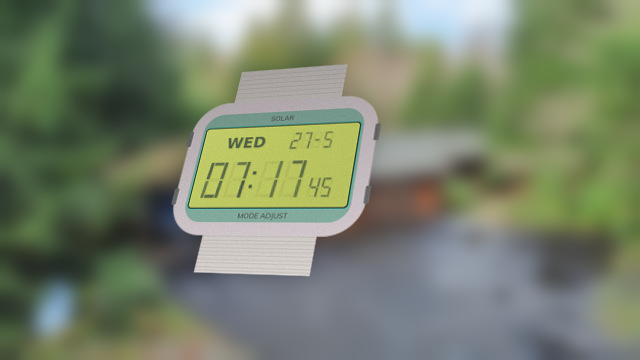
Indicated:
7 h 17 min 45 s
